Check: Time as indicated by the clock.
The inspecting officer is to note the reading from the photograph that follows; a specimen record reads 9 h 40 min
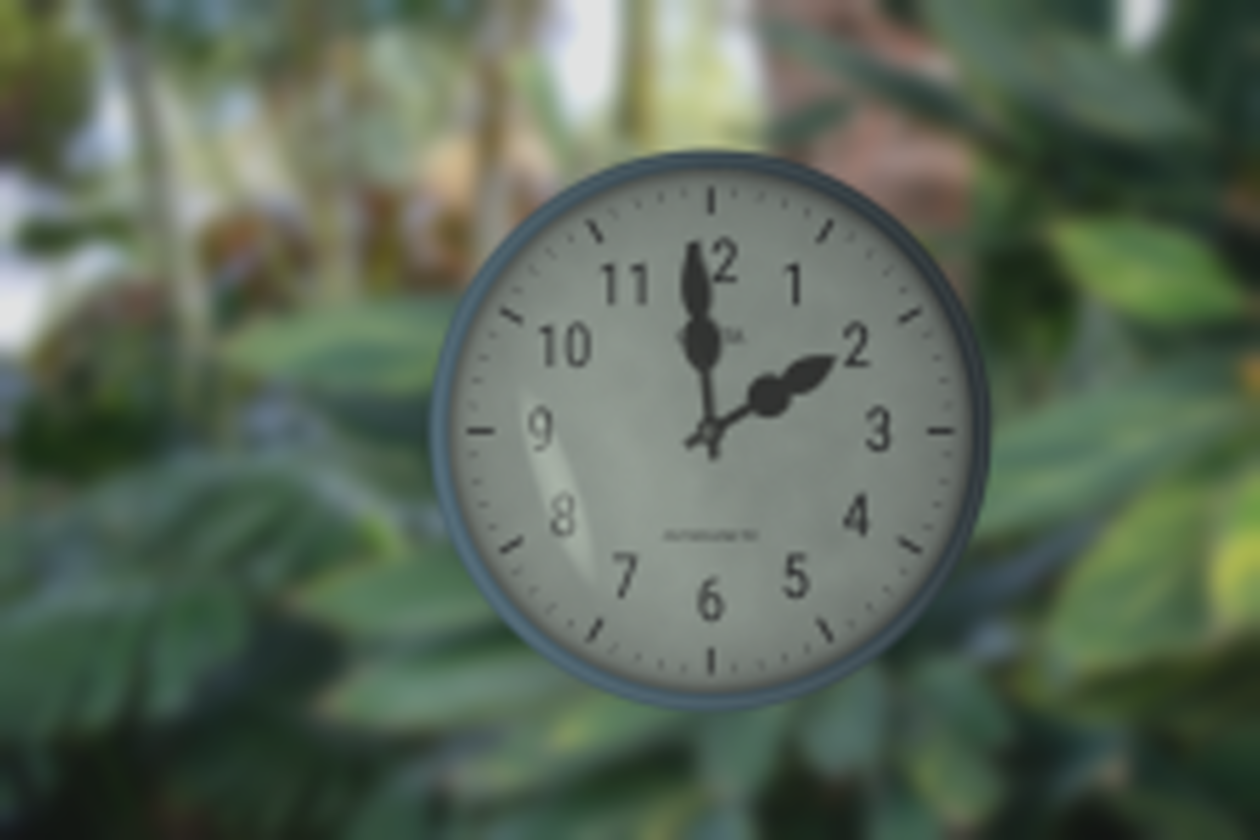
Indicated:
1 h 59 min
